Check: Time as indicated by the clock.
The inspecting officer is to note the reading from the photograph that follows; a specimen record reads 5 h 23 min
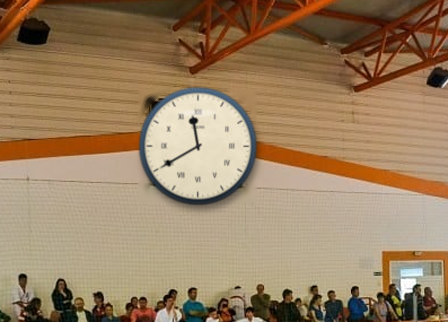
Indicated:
11 h 40 min
